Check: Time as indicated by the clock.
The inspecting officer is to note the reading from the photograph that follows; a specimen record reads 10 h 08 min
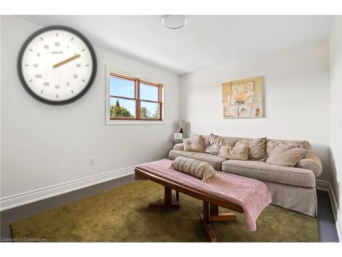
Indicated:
2 h 11 min
